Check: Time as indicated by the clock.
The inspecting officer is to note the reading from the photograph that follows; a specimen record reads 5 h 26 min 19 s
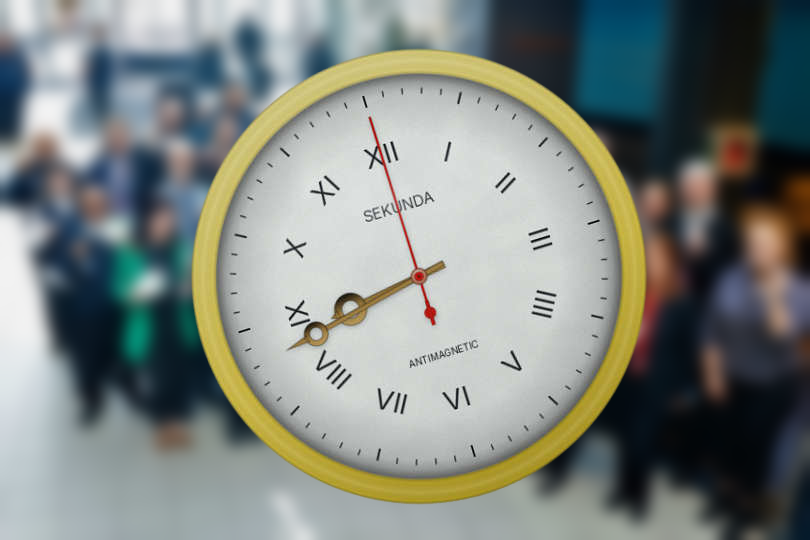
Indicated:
8 h 43 min 00 s
